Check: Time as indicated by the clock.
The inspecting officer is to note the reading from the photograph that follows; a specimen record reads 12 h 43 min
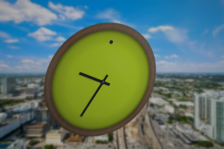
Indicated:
9 h 34 min
